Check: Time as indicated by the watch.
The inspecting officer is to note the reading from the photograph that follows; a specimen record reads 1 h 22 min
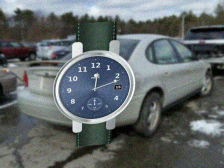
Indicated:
12 h 12 min
